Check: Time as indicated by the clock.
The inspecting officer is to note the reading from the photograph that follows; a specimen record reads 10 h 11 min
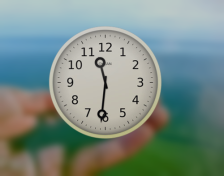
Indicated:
11 h 31 min
